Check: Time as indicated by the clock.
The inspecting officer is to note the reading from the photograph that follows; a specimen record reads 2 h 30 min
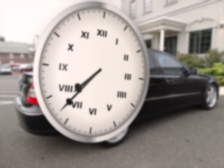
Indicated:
7 h 37 min
